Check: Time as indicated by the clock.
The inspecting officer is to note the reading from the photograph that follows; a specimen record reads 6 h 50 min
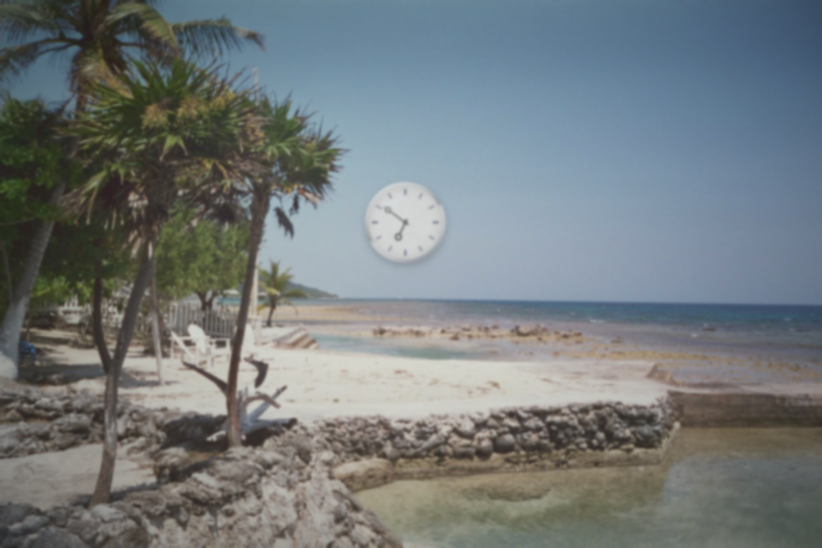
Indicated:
6 h 51 min
